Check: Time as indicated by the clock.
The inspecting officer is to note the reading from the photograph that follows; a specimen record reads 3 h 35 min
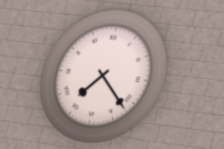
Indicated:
7 h 22 min
